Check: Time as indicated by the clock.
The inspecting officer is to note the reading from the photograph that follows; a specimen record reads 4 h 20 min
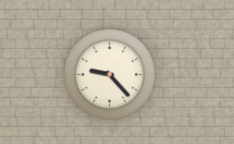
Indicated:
9 h 23 min
